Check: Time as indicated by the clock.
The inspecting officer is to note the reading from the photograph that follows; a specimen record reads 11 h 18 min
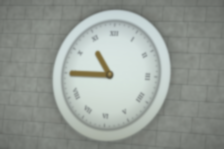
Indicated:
10 h 45 min
